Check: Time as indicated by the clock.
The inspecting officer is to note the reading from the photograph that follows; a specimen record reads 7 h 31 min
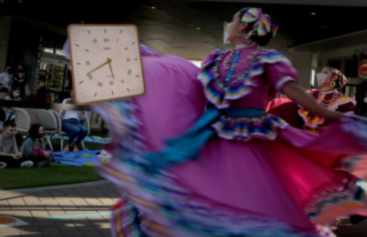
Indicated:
5 h 41 min
